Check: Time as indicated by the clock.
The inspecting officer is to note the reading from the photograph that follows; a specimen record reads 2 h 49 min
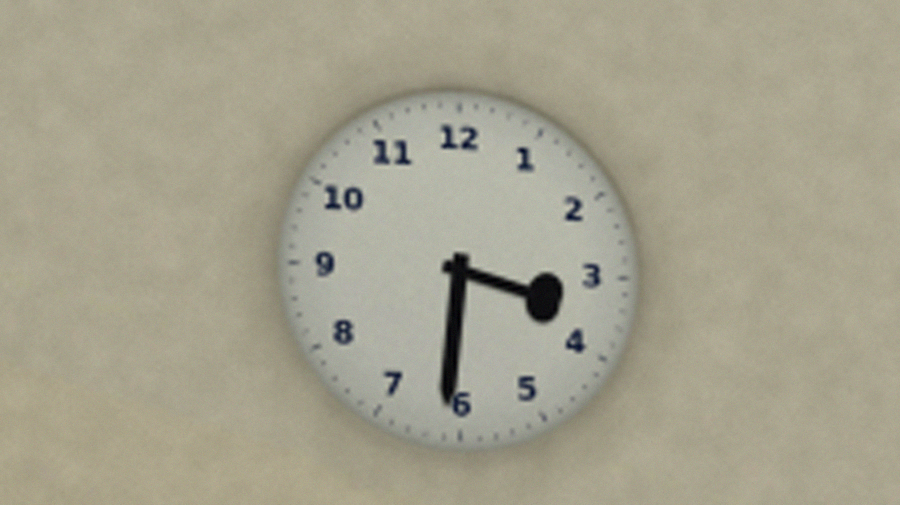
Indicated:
3 h 31 min
